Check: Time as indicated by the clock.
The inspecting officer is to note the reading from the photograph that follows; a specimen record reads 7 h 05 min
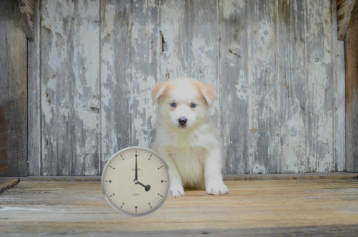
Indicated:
4 h 00 min
